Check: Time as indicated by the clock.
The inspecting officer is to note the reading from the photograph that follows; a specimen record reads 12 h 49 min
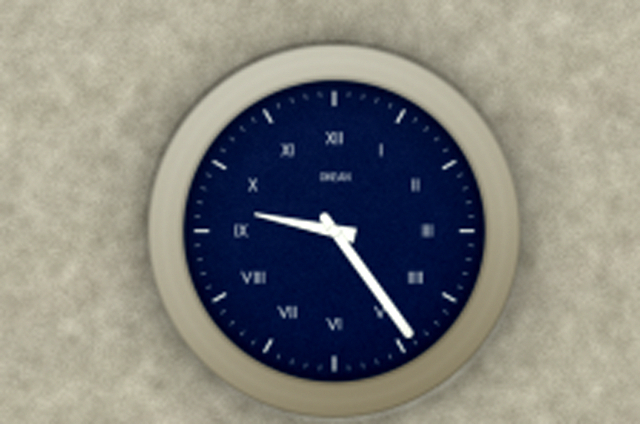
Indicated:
9 h 24 min
